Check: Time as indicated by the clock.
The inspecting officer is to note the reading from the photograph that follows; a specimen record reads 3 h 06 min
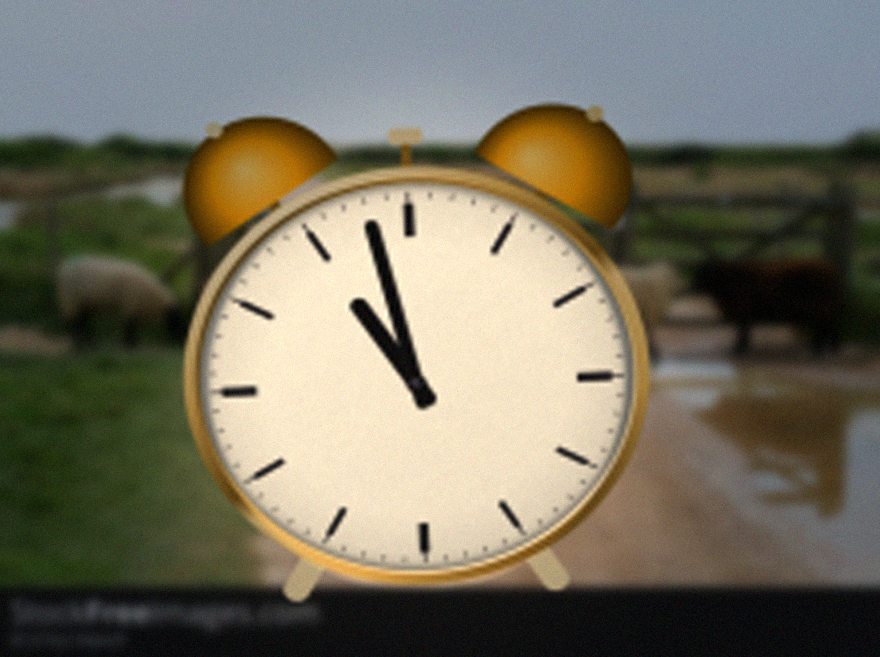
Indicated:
10 h 58 min
